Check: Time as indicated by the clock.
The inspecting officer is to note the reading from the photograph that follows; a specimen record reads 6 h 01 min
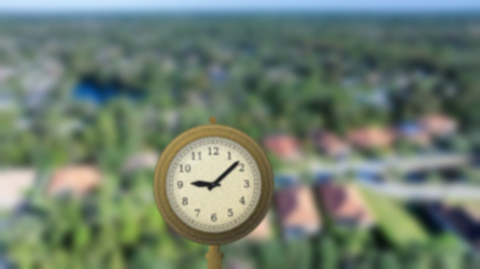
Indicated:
9 h 08 min
